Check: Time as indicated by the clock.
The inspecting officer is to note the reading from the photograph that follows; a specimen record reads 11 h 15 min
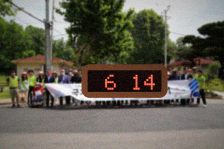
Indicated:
6 h 14 min
